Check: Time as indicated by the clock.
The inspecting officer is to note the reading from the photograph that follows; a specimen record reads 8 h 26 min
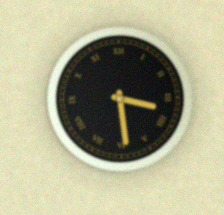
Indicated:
3 h 29 min
